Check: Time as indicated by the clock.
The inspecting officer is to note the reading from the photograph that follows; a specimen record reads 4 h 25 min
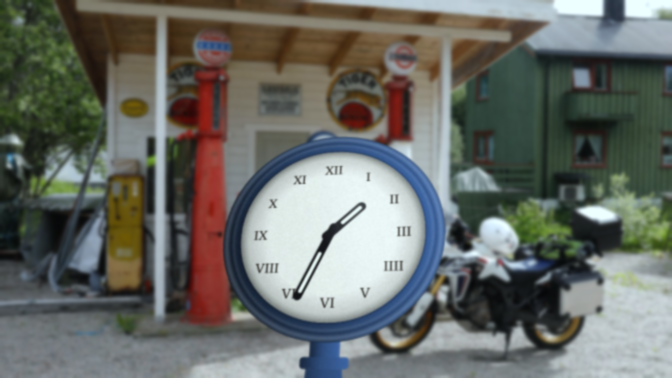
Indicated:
1 h 34 min
